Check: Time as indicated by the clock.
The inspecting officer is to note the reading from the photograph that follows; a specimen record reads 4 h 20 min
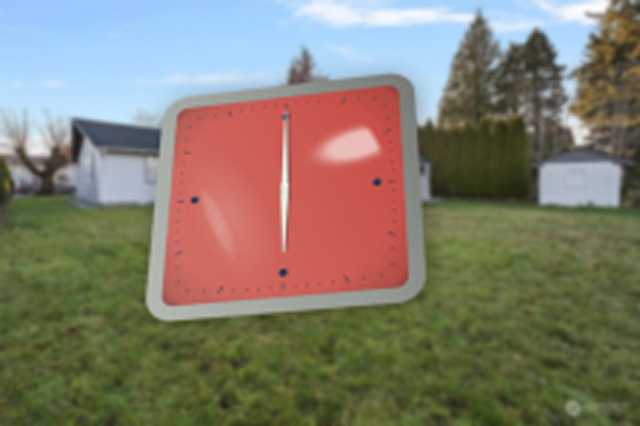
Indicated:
6 h 00 min
